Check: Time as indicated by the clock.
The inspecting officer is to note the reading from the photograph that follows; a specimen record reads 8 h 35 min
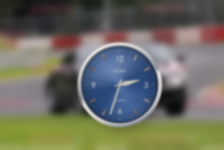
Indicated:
2 h 33 min
